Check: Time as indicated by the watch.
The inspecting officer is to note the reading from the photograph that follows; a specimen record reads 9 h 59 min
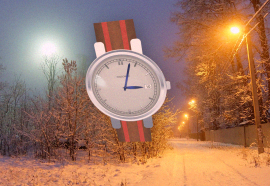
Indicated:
3 h 03 min
